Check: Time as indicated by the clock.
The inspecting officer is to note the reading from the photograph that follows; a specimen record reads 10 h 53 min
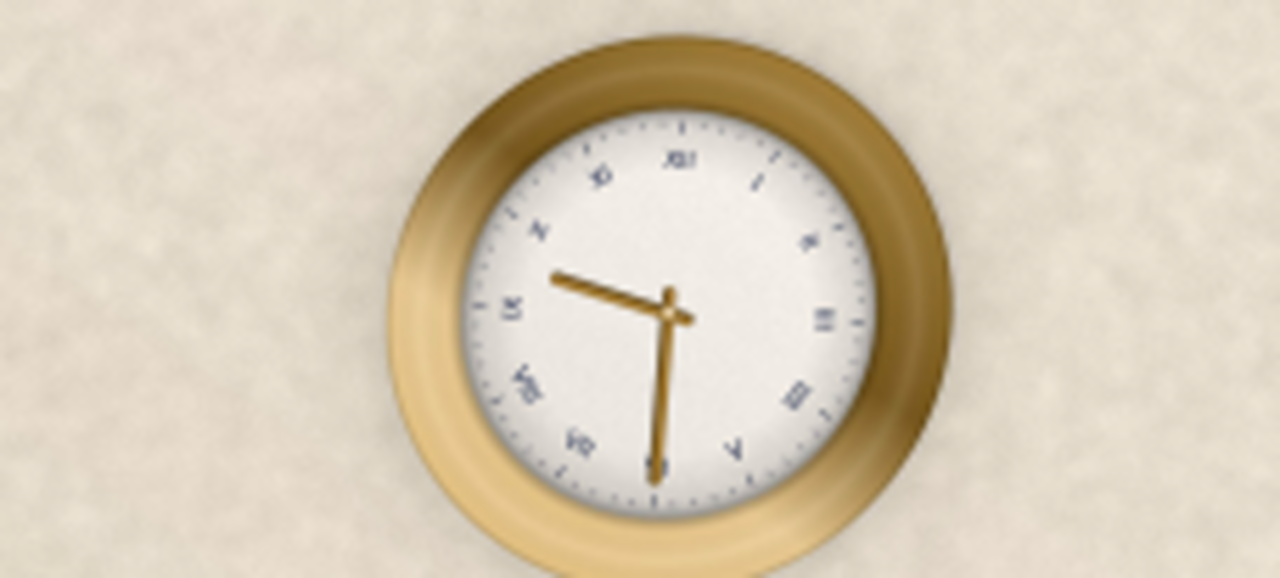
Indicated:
9 h 30 min
